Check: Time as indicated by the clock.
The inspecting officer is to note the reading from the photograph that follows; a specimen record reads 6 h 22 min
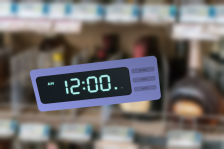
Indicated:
12 h 00 min
